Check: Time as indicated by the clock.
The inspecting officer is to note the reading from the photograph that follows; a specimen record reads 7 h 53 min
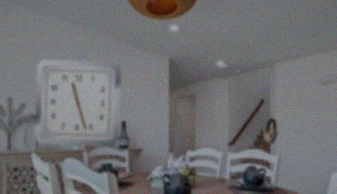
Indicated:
11 h 27 min
